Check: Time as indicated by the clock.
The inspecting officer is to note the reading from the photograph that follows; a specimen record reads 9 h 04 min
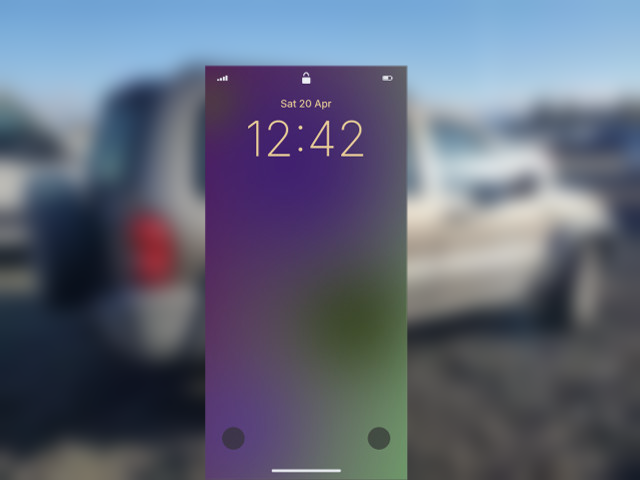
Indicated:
12 h 42 min
